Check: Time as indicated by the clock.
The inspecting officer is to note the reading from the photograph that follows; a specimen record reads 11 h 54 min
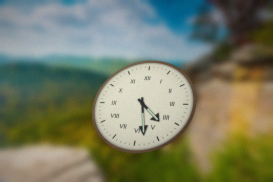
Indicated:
4 h 28 min
